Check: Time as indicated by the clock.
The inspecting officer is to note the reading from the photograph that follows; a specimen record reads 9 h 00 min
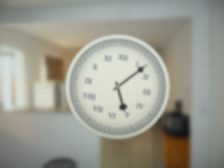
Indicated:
5 h 07 min
